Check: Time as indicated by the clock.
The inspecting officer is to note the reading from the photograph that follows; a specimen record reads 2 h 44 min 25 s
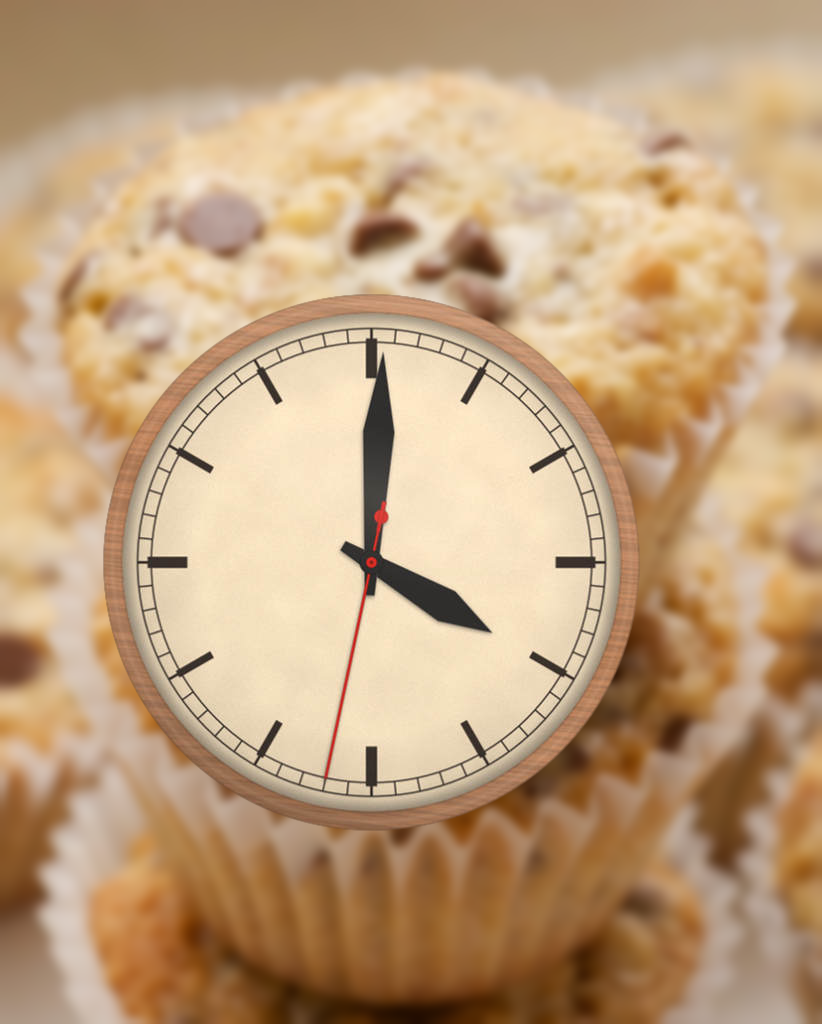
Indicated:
4 h 00 min 32 s
